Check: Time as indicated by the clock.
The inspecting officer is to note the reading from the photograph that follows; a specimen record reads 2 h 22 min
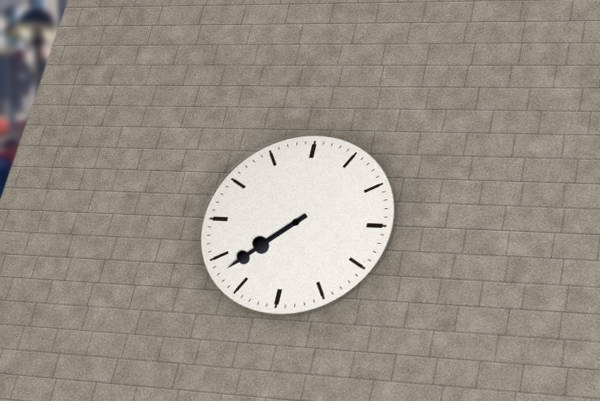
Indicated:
7 h 38 min
